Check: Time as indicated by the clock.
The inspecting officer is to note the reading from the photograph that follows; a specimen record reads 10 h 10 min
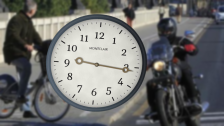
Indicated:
9 h 16 min
